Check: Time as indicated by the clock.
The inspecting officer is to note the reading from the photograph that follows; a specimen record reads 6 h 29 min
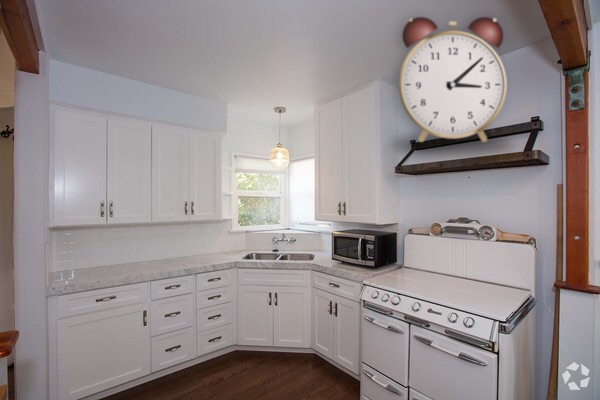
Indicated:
3 h 08 min
